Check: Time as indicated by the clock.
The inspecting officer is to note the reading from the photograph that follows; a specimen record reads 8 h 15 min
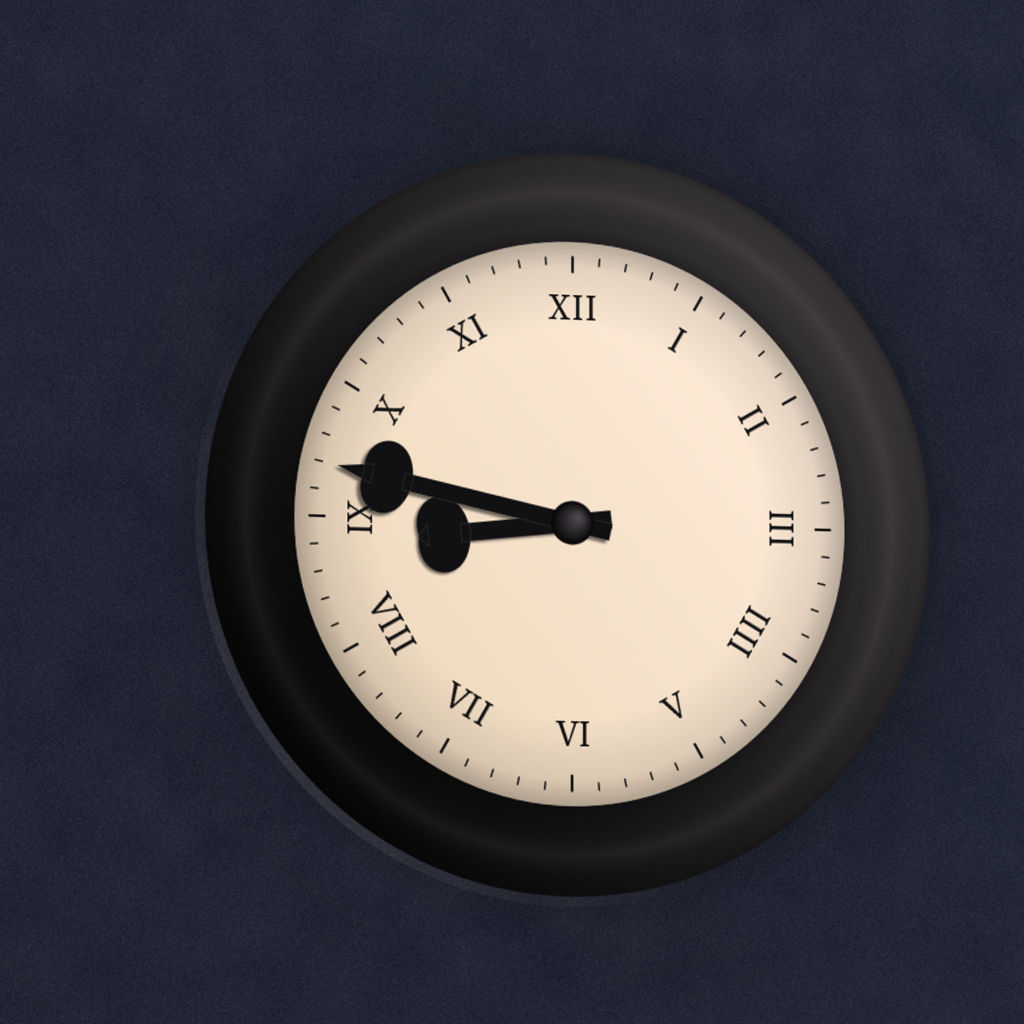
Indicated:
8 h 47 min
